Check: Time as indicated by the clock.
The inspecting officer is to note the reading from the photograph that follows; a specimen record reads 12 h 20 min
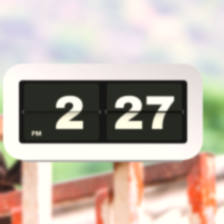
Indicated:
2 h 27 min
